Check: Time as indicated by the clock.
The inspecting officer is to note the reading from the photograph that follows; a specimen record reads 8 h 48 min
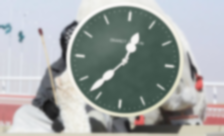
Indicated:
12 h 37 min
